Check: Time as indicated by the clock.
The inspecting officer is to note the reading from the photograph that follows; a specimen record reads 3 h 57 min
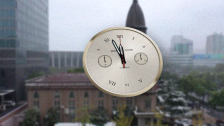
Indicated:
11 h 57 min
